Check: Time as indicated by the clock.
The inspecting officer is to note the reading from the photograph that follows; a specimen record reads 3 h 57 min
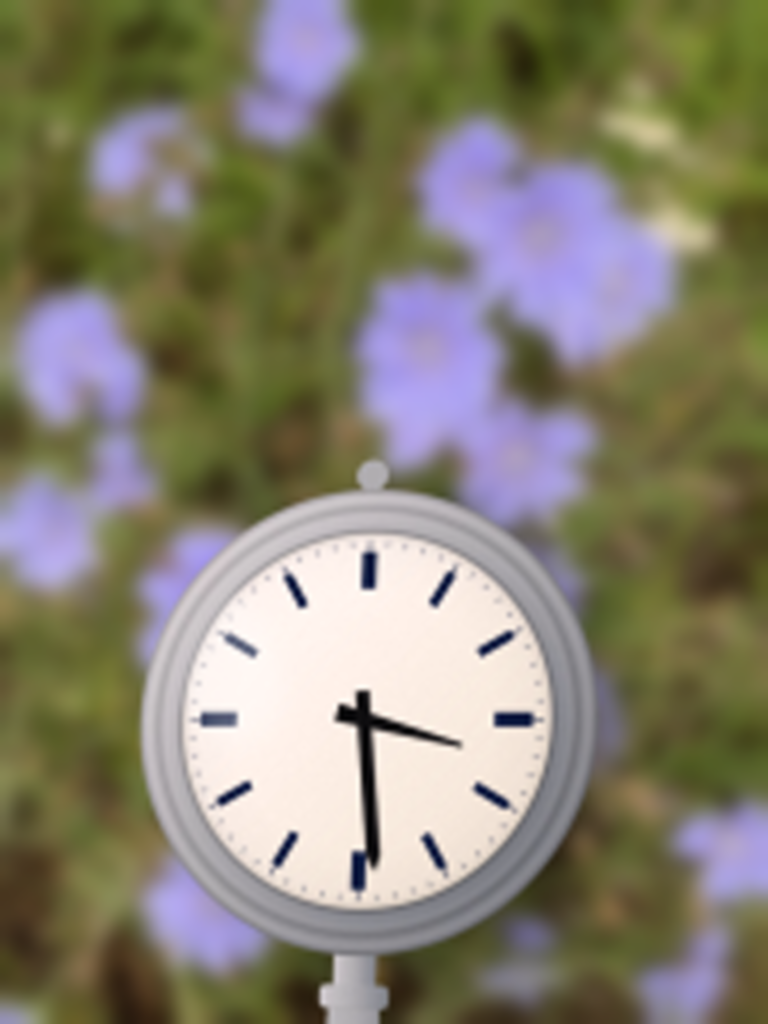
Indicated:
3 h 29 min
